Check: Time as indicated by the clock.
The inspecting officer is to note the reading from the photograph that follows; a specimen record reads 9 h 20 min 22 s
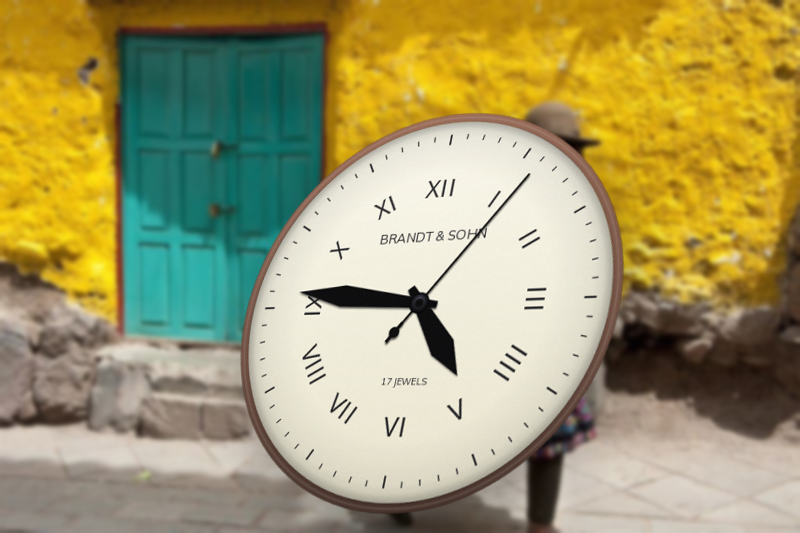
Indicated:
4 h 46 min 06 s
